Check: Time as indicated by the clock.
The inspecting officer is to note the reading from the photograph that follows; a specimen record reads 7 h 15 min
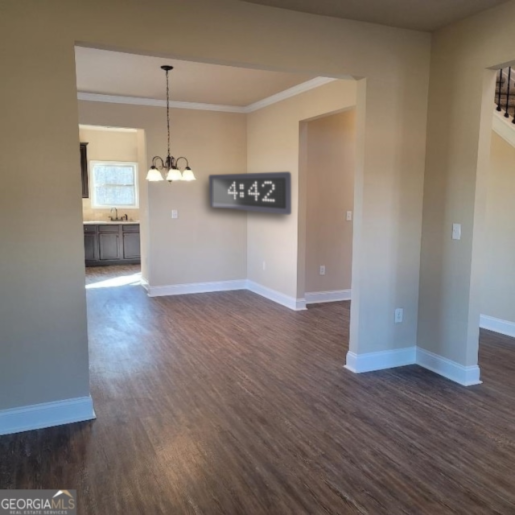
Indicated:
4 h 42 min
